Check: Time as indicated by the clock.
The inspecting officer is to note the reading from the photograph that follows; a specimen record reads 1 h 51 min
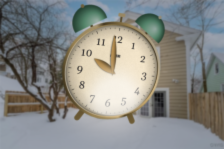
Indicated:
9 h 59 min
